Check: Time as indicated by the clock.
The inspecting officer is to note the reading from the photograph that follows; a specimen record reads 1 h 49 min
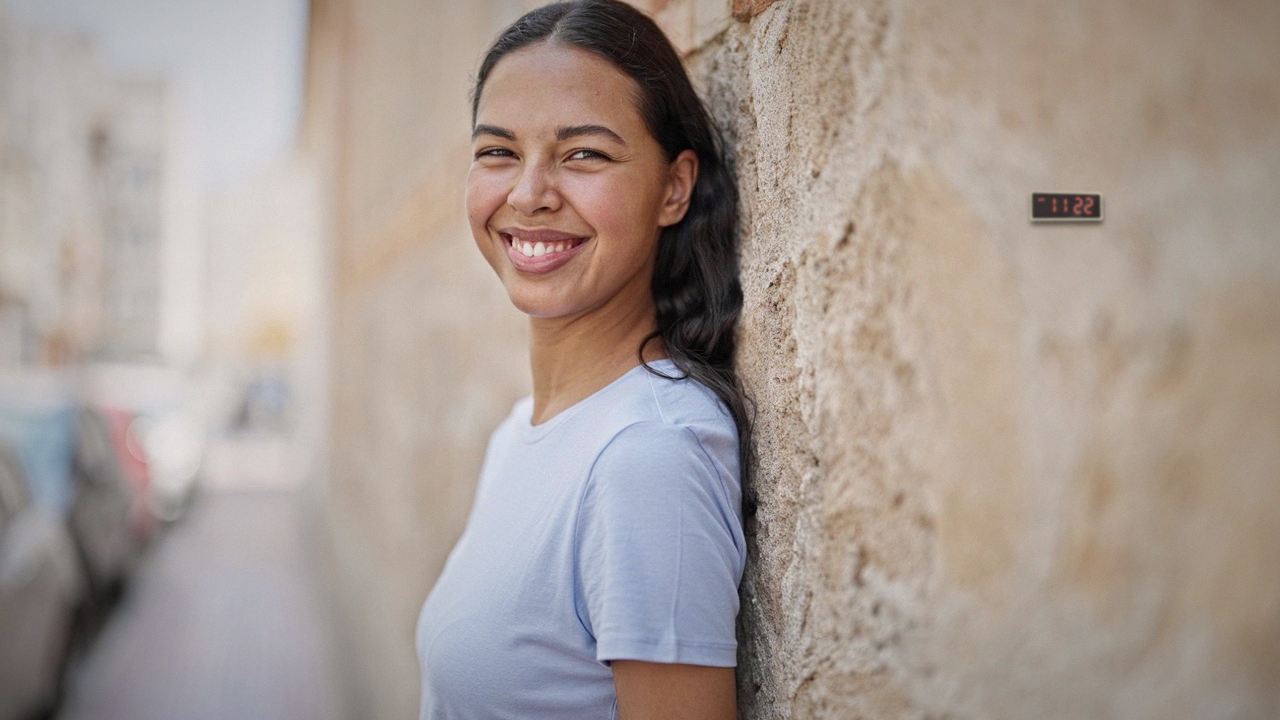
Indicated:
11 h 22 min
